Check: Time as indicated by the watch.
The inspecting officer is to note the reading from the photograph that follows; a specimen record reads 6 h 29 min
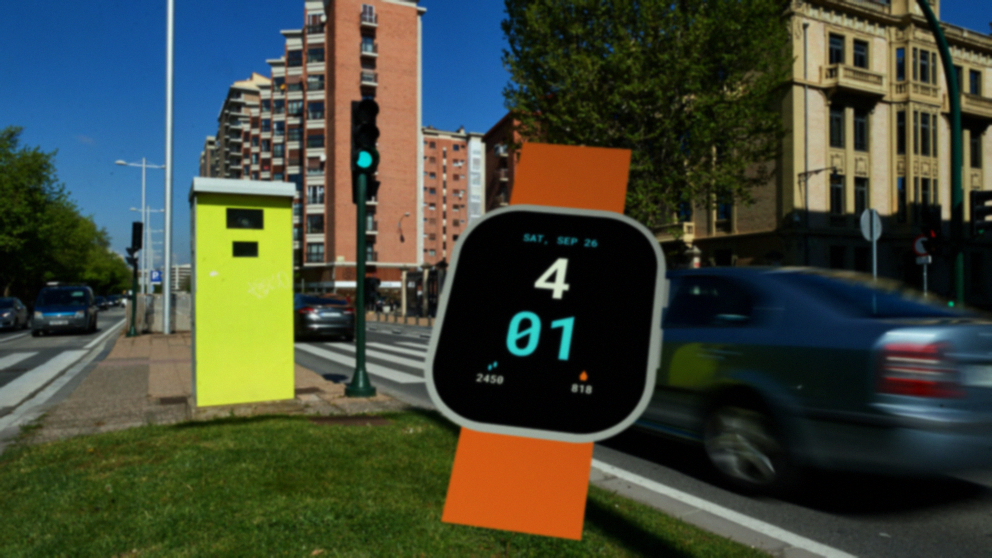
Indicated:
4 h 01 min
